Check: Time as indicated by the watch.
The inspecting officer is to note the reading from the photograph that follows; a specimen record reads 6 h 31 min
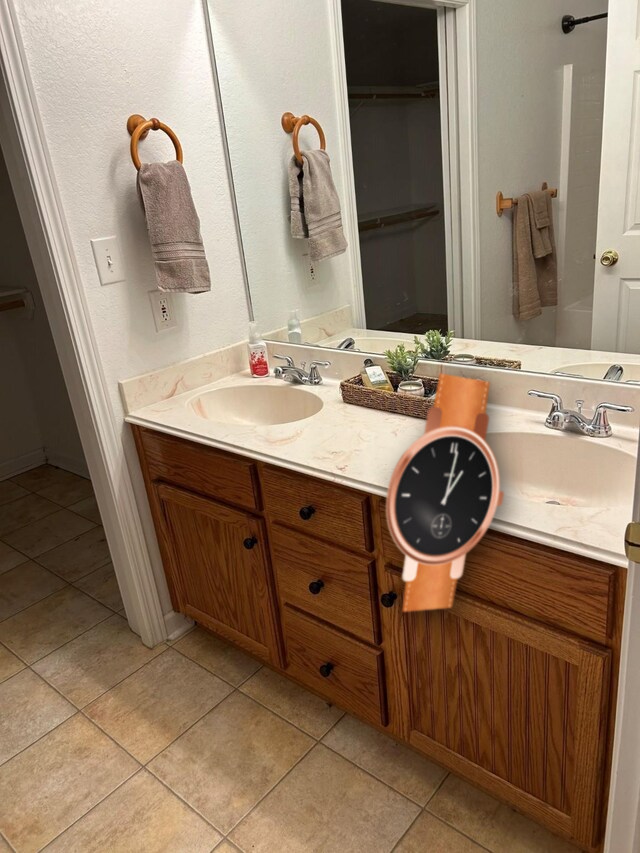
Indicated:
1 h 01 min
